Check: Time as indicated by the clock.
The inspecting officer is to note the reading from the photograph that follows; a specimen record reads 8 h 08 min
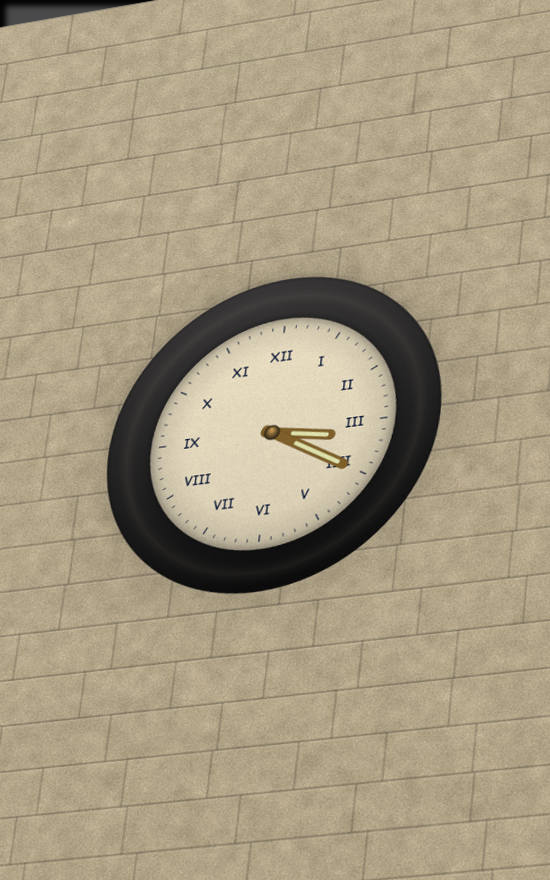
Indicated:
3 h 20 min
